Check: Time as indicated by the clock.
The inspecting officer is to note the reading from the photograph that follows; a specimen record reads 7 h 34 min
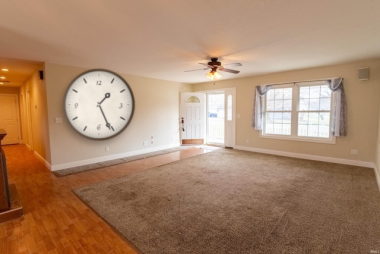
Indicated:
1 h 26 min
